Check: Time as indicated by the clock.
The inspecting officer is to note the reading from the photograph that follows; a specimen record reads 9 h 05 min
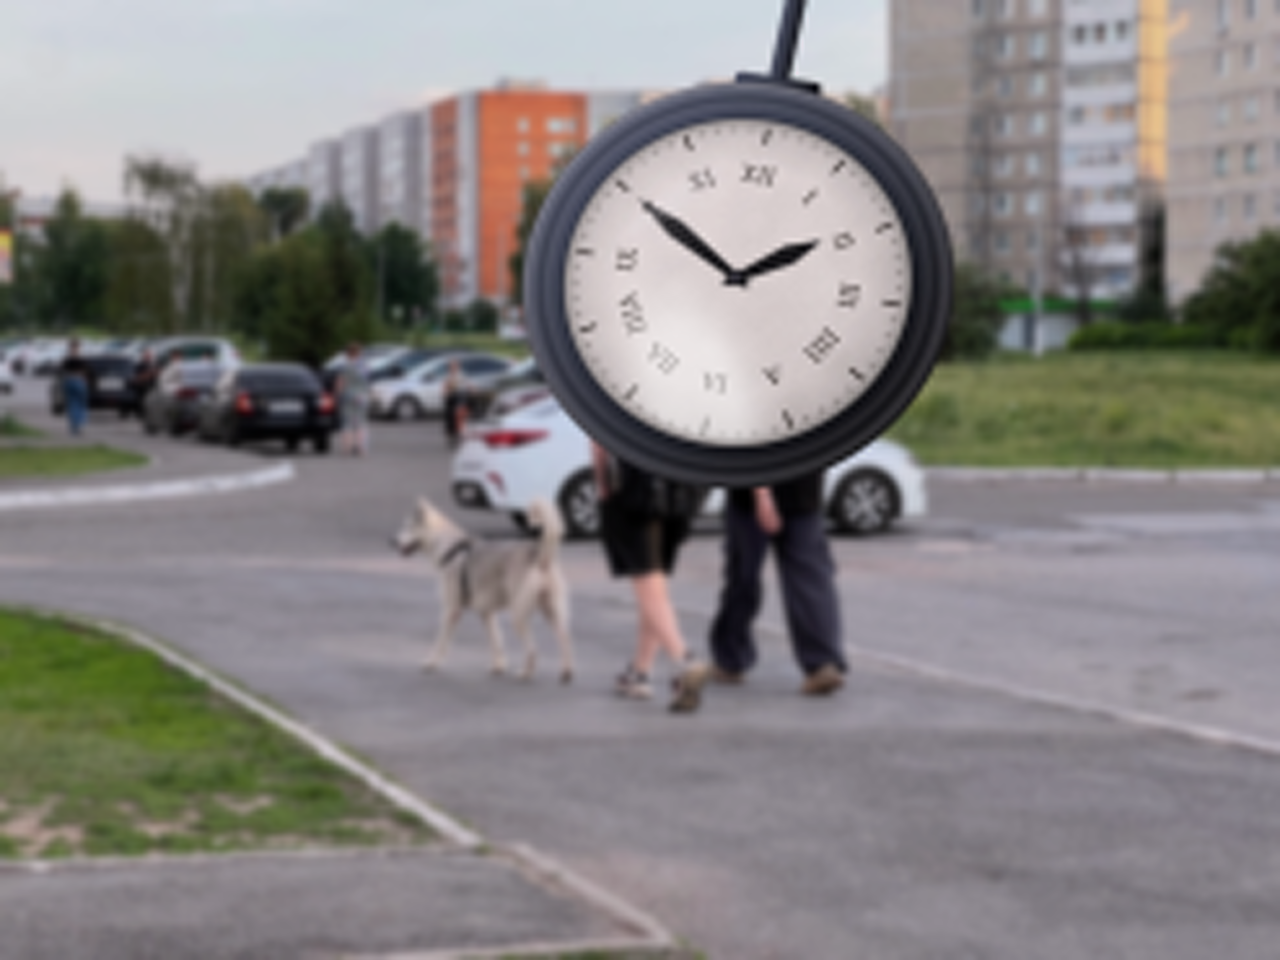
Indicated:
1 h 50 min
